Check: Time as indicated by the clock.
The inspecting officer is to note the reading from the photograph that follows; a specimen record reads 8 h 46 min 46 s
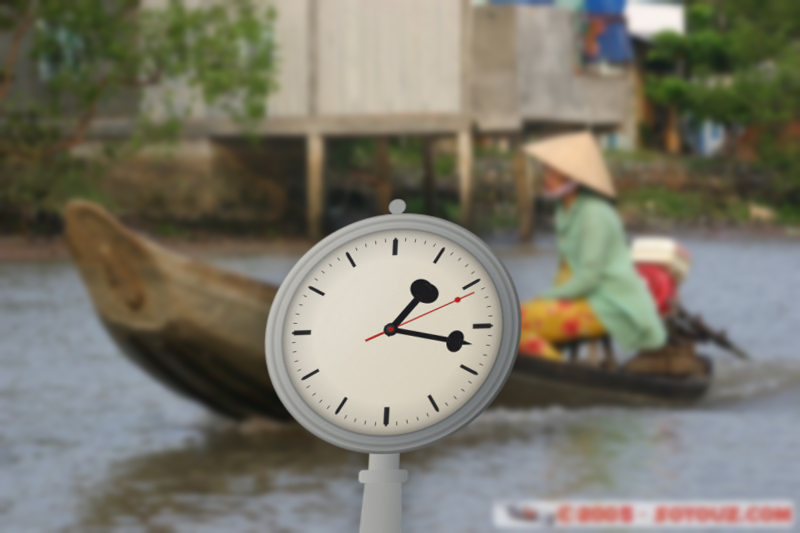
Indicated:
1 h 17 min 11 s
